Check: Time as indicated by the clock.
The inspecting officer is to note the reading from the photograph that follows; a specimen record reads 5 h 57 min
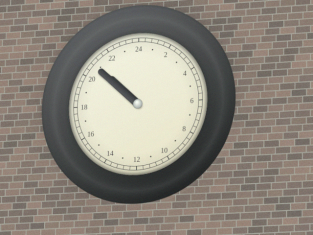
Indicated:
20 h 52 min
